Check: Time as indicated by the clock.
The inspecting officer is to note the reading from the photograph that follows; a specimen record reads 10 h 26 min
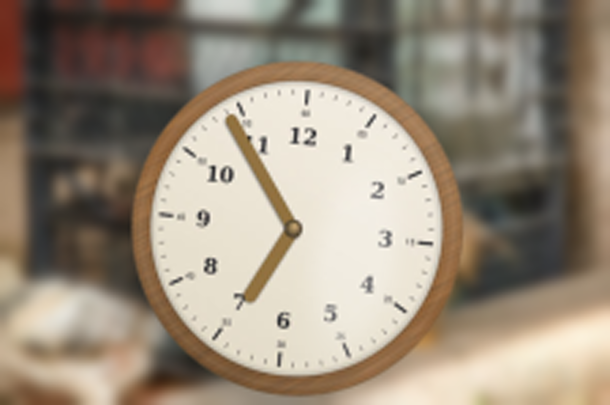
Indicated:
6 h 54 min
